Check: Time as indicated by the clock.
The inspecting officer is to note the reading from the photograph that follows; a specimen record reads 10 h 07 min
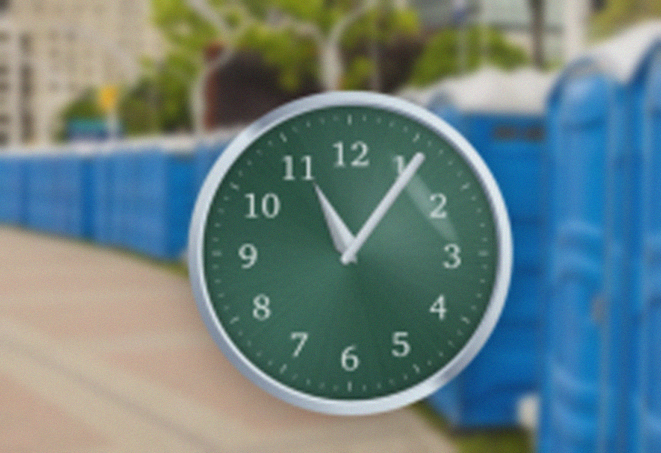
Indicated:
11 h 06 min
